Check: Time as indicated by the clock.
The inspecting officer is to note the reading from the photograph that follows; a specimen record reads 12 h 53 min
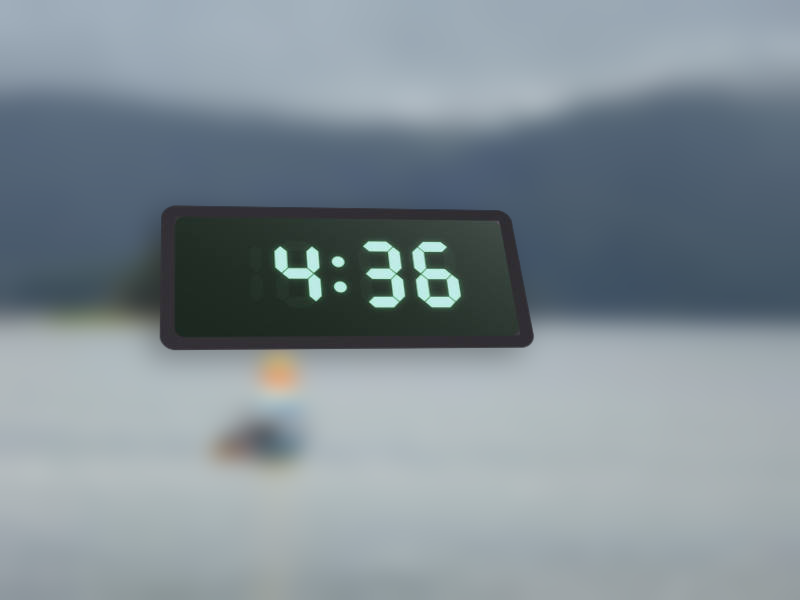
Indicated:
4 h 36 min
